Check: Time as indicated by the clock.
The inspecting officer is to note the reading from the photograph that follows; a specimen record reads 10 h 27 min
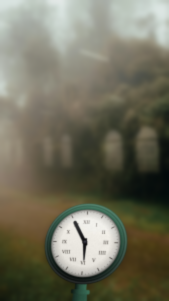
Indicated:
5 h 55 min
